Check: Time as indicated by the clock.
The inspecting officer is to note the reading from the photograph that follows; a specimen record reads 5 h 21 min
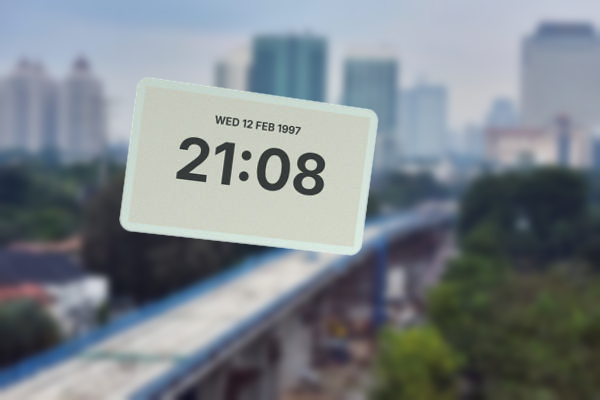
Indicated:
21 h 08 min
